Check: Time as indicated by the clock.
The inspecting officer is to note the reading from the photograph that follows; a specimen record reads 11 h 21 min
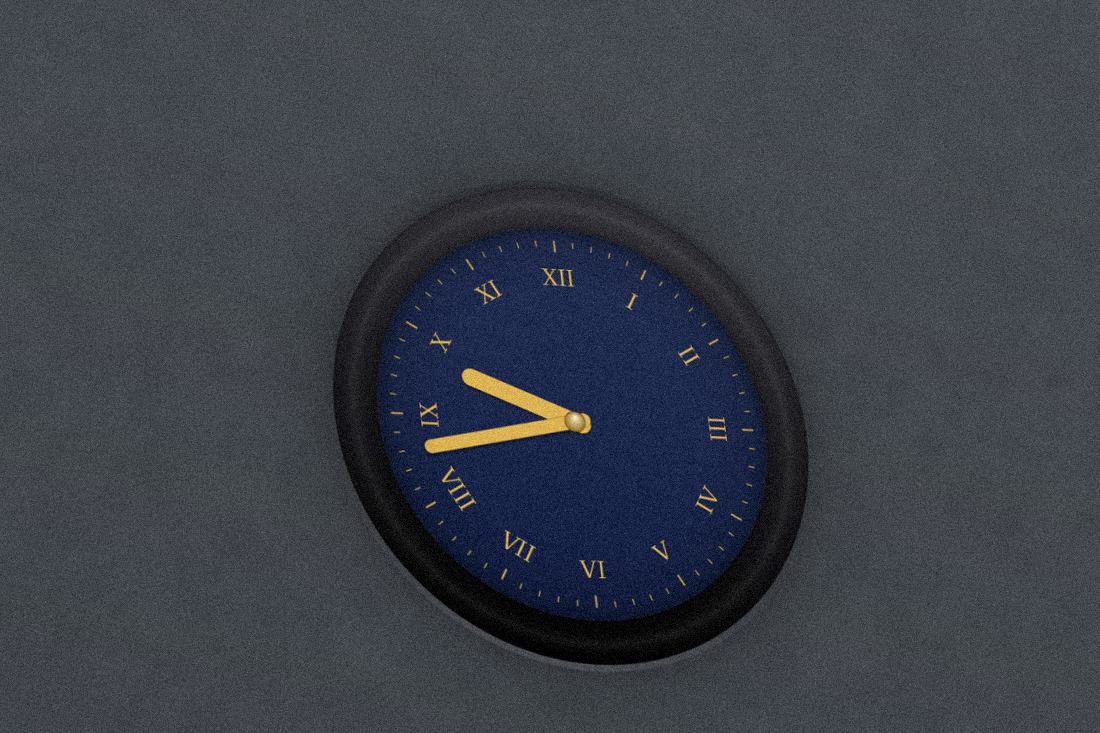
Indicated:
9 h 43 min
